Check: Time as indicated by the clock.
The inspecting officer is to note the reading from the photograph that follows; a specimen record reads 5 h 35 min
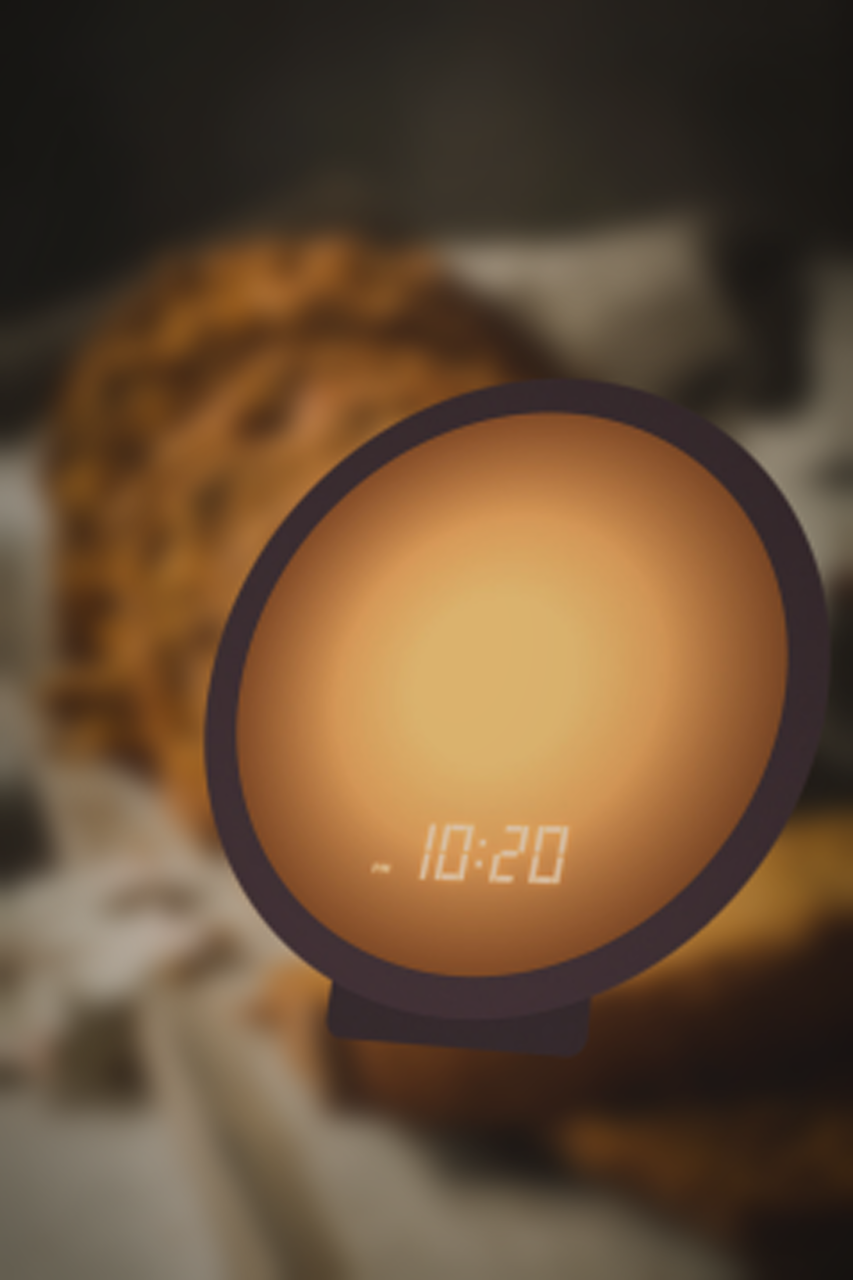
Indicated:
10 h 20 min
